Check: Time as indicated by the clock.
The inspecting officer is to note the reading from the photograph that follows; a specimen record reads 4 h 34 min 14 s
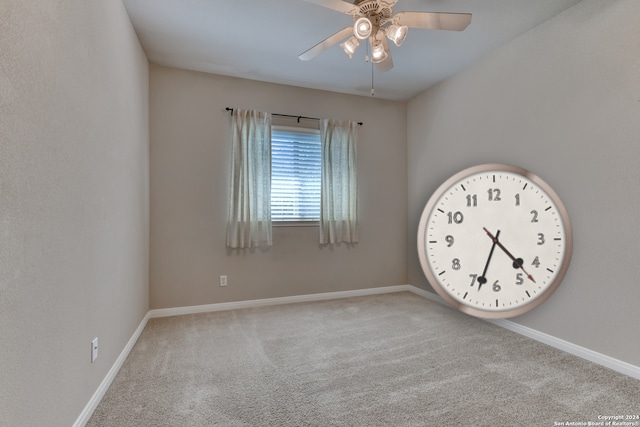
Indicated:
4 h 33 min 23 s
